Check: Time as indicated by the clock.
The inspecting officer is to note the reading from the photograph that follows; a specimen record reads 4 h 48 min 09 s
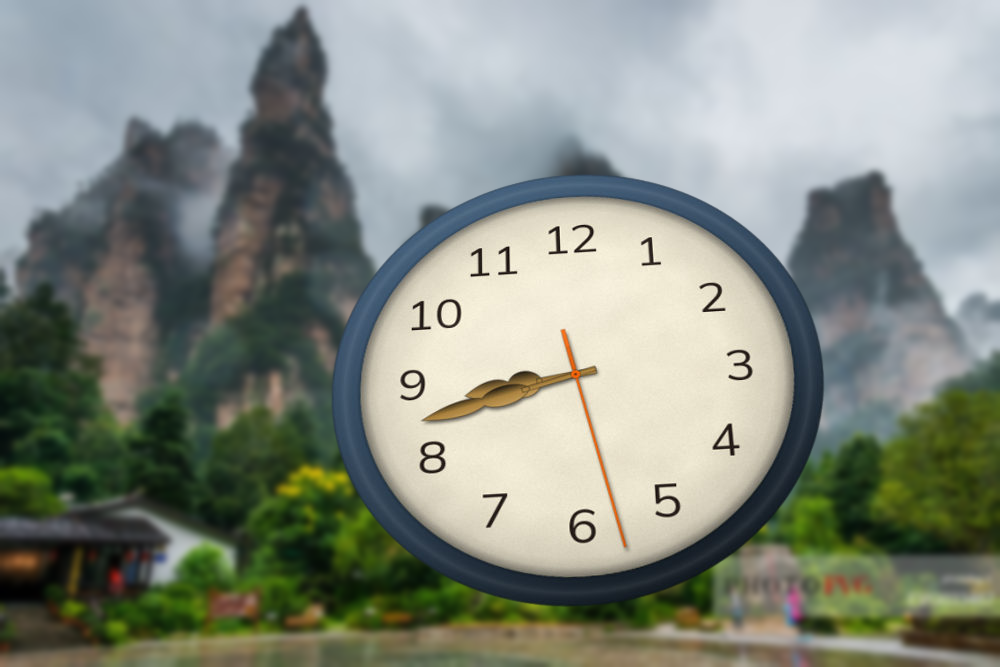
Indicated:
8 h 42 min 28 s
